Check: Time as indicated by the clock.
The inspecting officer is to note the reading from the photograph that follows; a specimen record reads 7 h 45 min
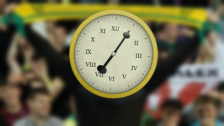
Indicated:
7 h 05 min
